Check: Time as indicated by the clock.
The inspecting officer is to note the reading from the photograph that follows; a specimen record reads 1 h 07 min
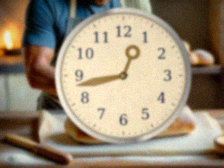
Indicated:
12 h 43 min
